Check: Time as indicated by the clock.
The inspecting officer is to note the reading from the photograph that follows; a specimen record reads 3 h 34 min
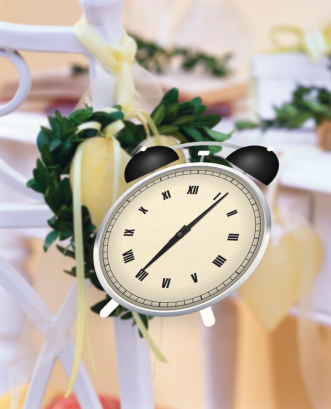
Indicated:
7 h 06 min
